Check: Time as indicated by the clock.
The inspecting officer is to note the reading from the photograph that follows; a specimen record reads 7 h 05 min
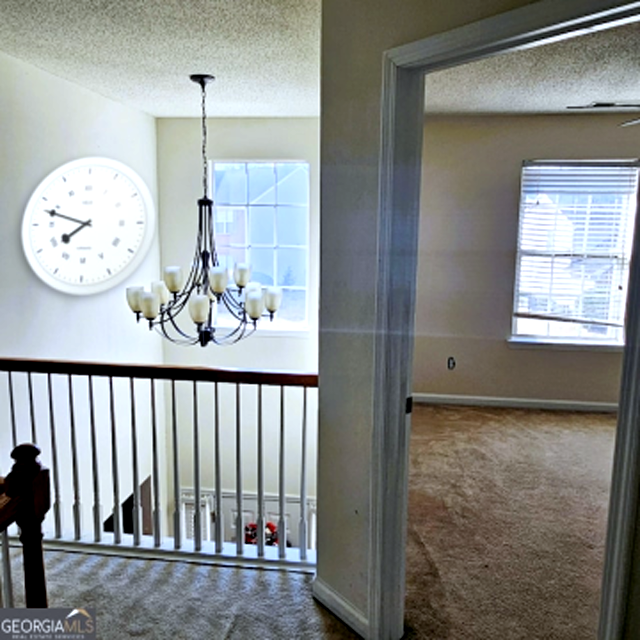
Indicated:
7 h 48 min
